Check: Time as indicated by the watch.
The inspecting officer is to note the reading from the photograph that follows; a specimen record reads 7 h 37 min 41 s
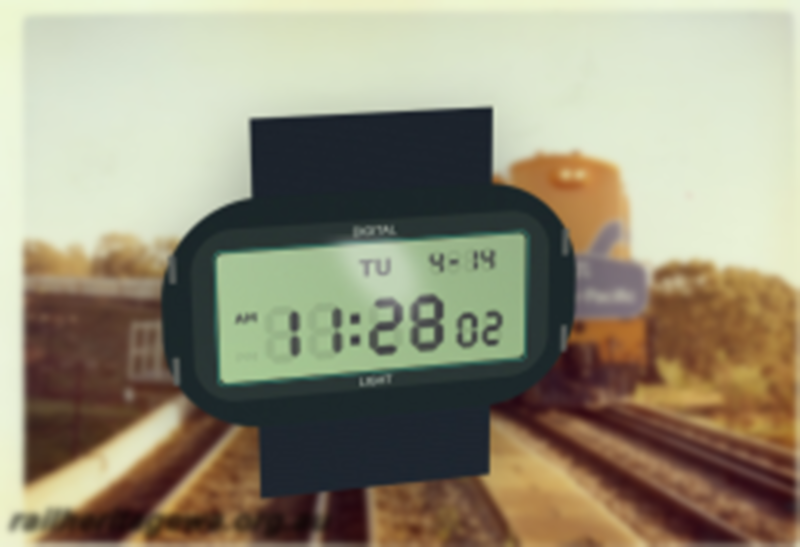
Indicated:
11 h 28 min 02 s
